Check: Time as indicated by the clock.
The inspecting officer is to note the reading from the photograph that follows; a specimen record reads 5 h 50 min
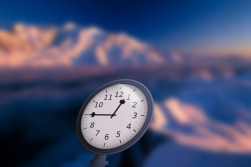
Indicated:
12 h 45 min
